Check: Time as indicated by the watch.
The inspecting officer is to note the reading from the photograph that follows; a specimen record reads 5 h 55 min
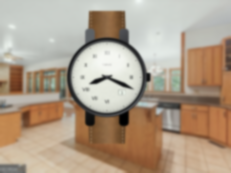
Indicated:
8 h 19 min
